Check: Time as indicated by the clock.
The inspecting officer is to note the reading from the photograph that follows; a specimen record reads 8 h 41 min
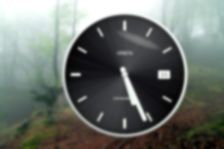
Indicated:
5 h 26 min
